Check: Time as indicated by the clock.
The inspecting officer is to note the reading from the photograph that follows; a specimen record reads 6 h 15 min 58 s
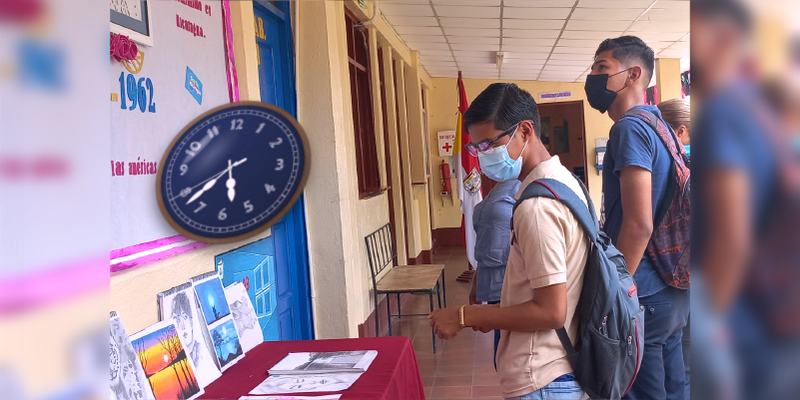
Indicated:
5 h 37 min 40 s
